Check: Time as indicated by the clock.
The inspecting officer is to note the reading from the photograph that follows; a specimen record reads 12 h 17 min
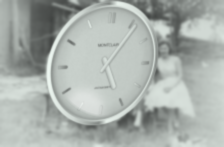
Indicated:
5 h 06 min
